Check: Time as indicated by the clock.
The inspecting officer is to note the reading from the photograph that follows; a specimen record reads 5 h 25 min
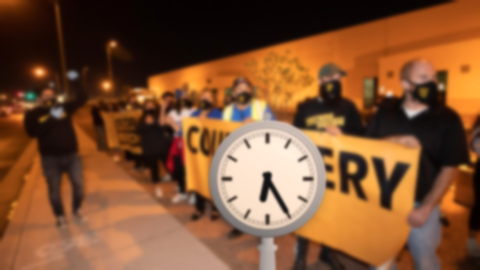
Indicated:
6 h 25 min
